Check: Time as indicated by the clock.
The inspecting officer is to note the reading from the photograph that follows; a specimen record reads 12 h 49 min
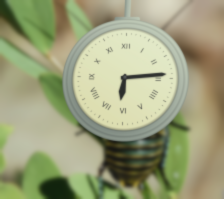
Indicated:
6 h 14 min
